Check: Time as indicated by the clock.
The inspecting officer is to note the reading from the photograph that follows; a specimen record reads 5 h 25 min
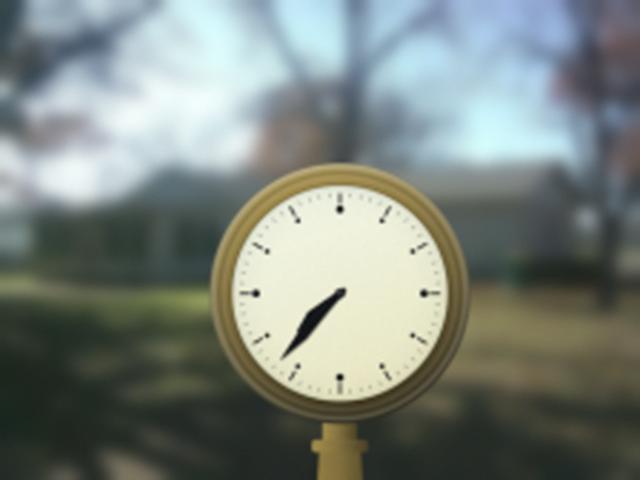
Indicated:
7 h 37 min
